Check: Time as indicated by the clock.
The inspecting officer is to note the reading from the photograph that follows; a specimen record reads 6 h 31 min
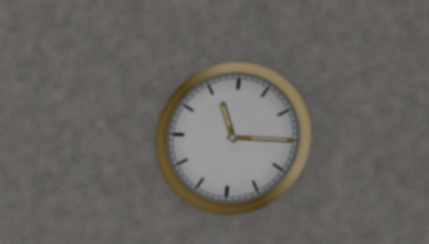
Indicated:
11 h 15 min
